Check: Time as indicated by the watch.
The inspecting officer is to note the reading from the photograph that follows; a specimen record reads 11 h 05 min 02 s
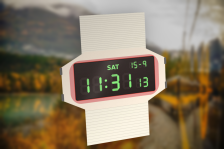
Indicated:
11 h 31 min 13 s
